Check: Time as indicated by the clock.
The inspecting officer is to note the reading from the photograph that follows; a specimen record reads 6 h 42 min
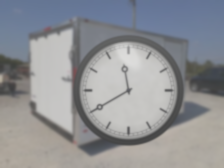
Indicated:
11 h 40 min
